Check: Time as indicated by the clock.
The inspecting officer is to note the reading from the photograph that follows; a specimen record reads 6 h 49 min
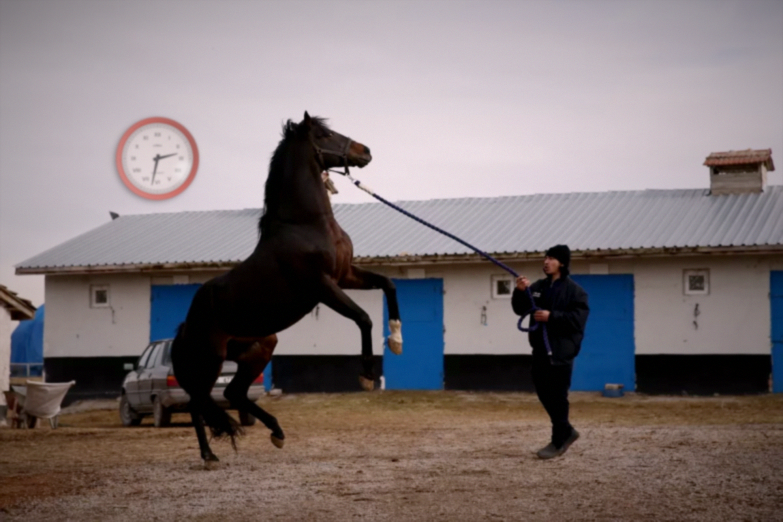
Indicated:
2 h 32 min
